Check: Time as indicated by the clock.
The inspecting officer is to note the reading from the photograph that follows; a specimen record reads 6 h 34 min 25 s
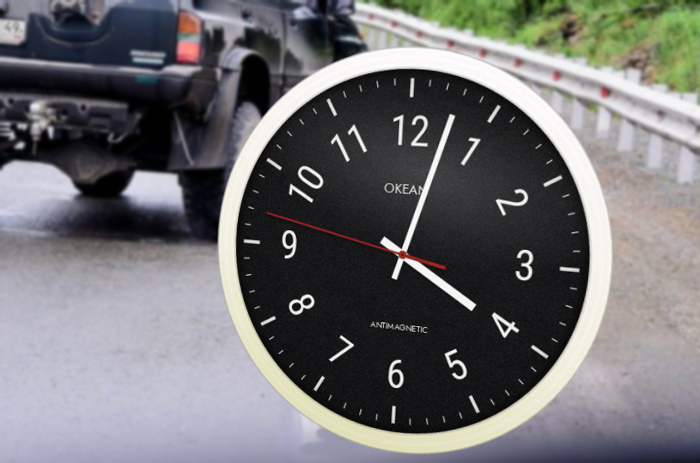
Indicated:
4 h 02 min 47 s
